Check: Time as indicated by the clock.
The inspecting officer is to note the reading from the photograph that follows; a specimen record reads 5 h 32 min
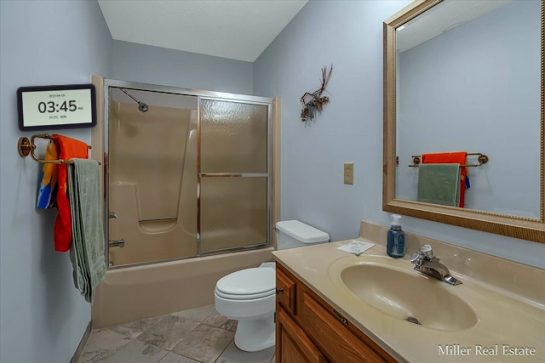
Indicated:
3 h 45 min
